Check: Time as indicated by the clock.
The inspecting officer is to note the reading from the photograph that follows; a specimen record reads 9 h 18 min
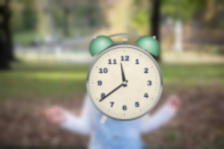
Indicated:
11 h 39 min
